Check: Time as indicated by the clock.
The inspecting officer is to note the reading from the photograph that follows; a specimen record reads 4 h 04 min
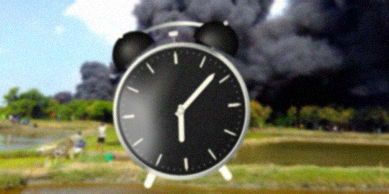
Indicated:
6 h 08 min
